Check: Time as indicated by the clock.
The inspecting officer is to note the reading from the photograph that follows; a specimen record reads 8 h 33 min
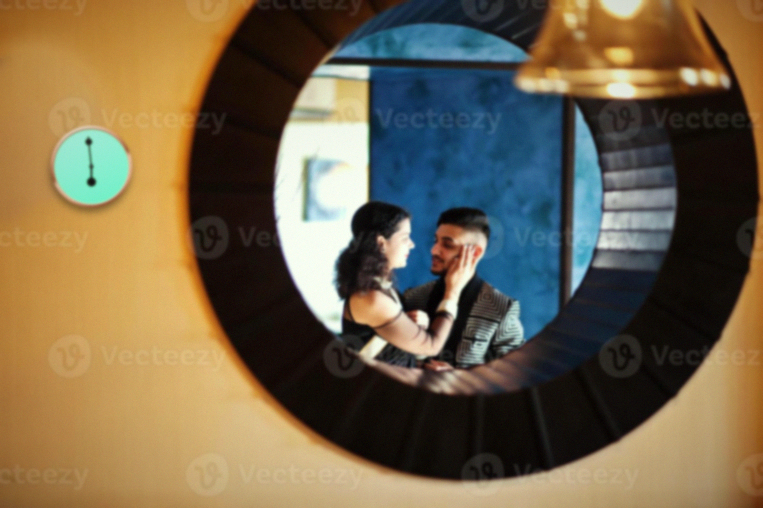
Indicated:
5 h 59 min
